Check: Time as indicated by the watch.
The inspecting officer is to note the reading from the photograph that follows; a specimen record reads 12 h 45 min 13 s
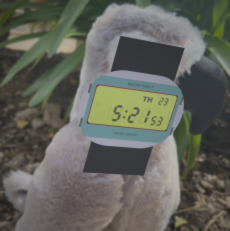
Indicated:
5 h 21 min 53 s
